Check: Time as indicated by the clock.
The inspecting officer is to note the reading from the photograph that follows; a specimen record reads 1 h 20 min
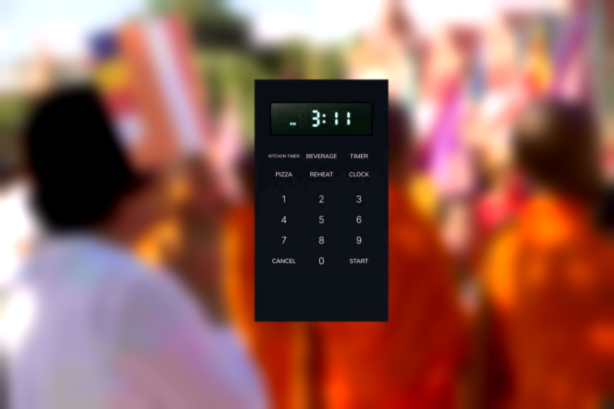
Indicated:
3 h 11 min
